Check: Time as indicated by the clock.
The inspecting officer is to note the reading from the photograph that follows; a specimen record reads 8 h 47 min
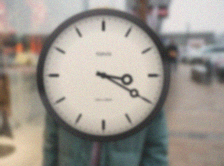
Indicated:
3 h 20 min
